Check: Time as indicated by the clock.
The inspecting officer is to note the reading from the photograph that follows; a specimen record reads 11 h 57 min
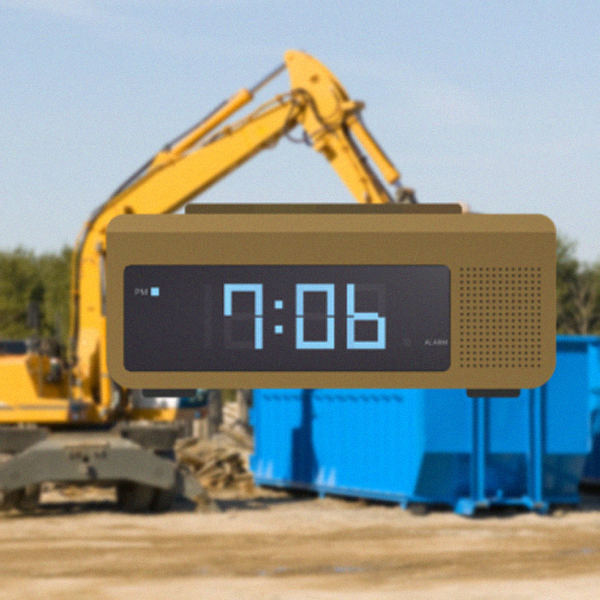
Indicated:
7 h 06 min
